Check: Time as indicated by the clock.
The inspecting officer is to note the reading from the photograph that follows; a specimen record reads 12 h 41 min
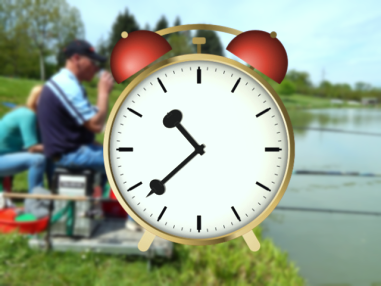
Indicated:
10 h 38 min
